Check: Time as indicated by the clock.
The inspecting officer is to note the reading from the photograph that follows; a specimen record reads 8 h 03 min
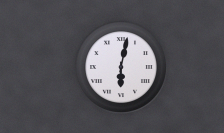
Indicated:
6 h 02 min
